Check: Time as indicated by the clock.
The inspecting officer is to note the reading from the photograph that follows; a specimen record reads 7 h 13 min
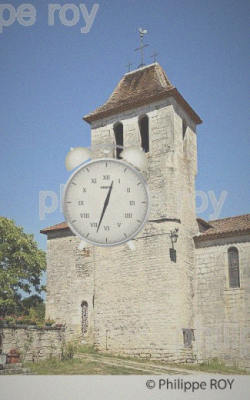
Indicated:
12 h 33 min
